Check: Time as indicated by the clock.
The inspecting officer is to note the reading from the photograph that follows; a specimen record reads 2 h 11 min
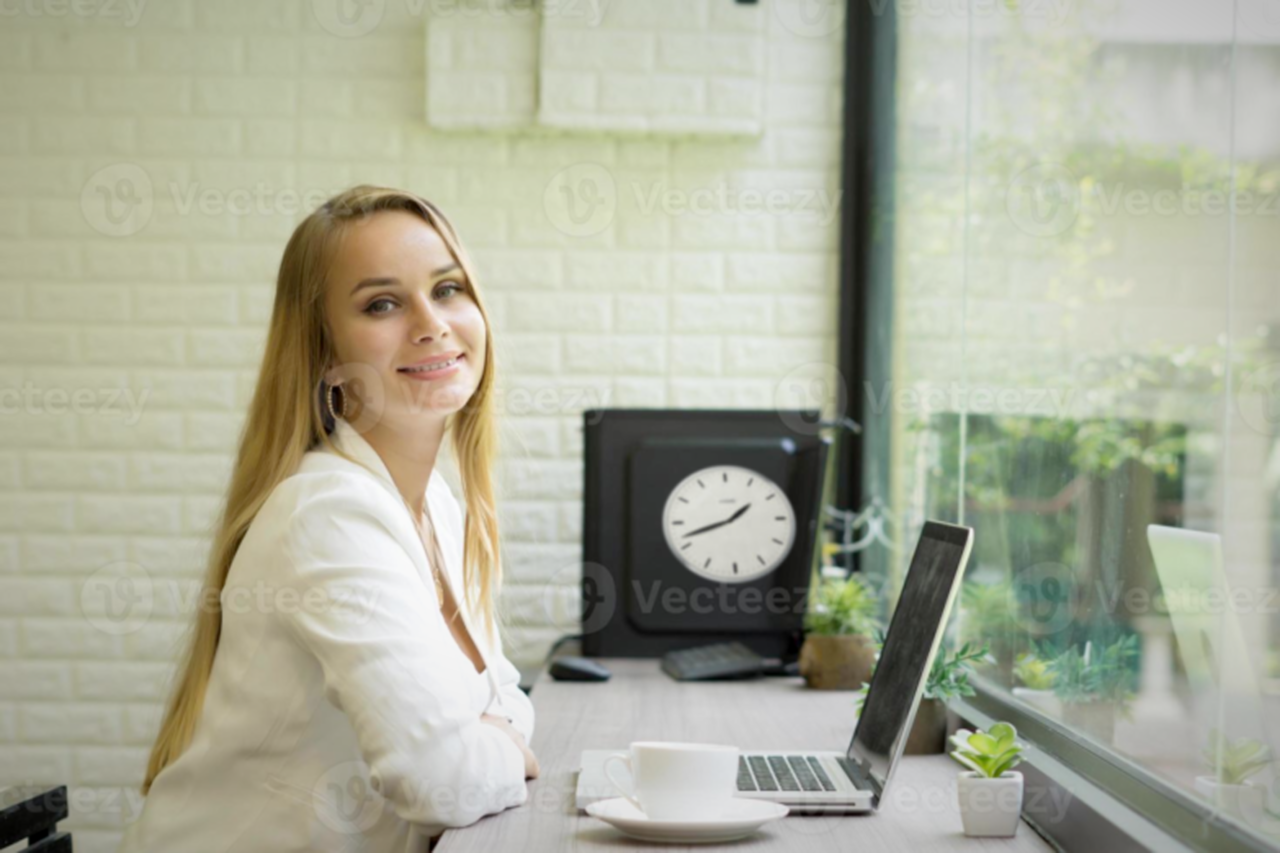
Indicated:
1 h 42 min
